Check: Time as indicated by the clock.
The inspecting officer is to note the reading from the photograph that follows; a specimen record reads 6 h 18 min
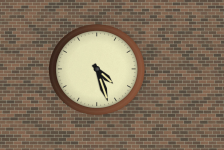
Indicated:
4 h 27 min
